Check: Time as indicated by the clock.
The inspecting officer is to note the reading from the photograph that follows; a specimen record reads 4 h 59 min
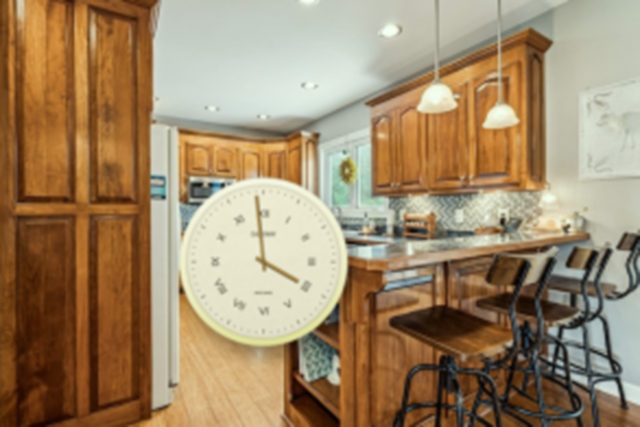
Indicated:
3 h 59 min
